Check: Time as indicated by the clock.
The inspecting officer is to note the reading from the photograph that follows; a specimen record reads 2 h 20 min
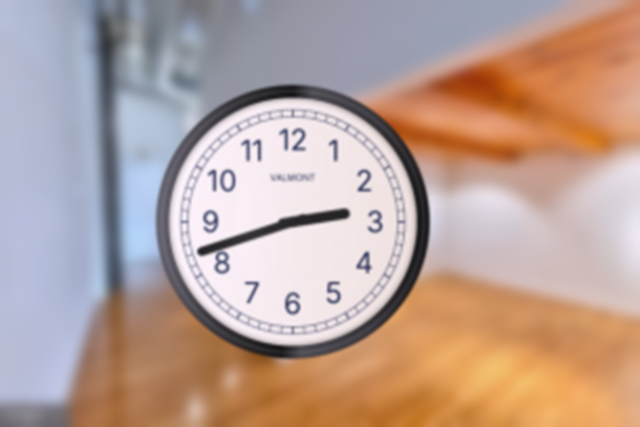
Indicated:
2 h 42 min
